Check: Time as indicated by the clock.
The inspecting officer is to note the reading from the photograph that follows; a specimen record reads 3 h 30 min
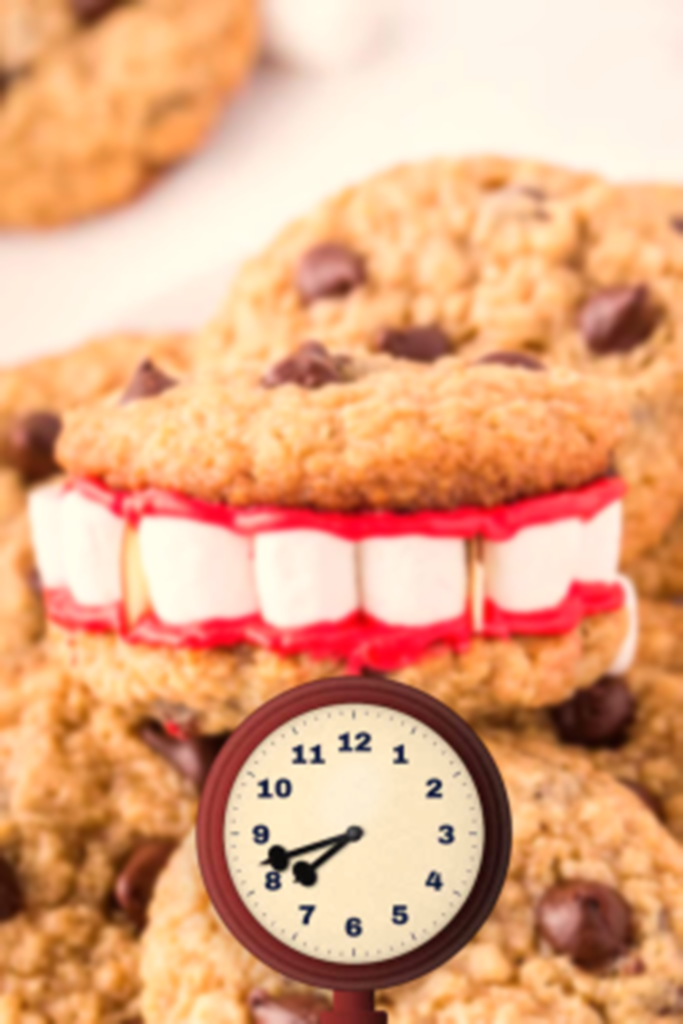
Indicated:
7 h 42 min
